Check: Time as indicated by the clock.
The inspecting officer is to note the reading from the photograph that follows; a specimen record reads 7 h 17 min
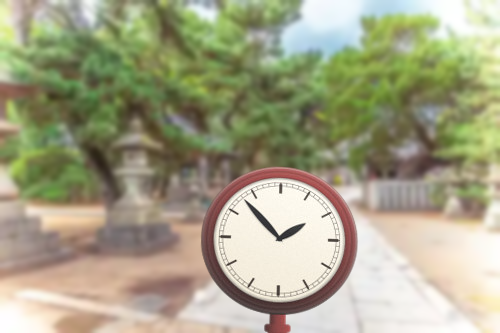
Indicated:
1 h 53 min
